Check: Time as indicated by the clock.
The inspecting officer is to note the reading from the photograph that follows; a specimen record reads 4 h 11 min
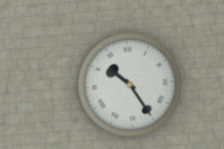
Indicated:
10 h 25 min
